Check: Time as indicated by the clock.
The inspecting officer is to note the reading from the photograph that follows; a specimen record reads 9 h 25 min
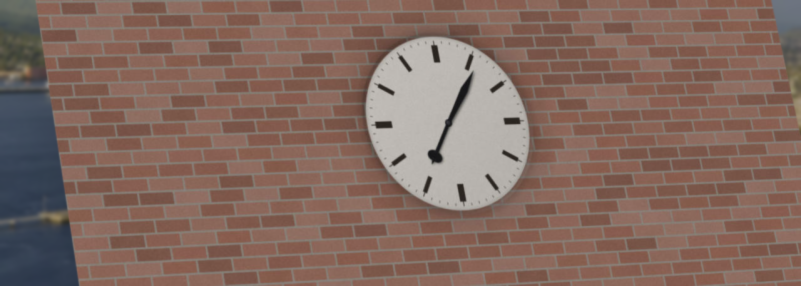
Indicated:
7 h 06 min
